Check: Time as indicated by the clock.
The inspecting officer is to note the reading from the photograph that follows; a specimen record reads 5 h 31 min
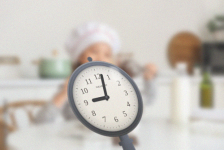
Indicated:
9 h 02 min
